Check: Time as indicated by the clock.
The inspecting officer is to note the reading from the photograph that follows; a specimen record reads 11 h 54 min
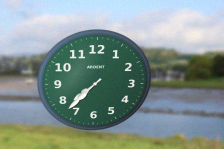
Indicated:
7 h 37 min
